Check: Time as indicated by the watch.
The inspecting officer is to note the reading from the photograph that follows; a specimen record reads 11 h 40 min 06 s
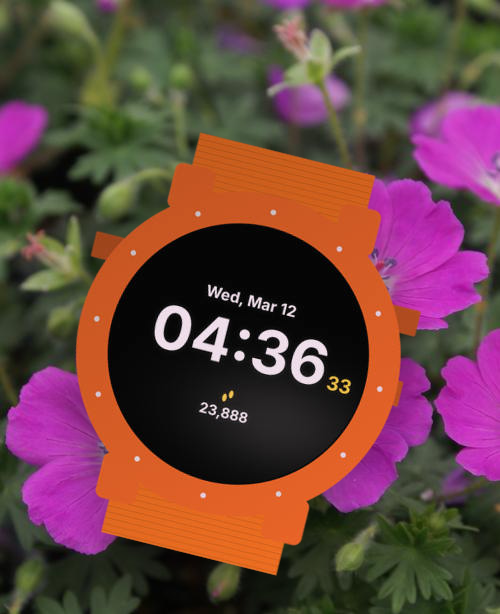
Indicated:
4 h 36 min 33 s
